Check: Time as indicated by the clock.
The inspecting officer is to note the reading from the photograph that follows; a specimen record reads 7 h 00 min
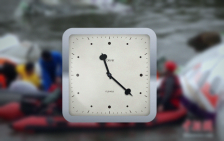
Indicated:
11 h 22 min
